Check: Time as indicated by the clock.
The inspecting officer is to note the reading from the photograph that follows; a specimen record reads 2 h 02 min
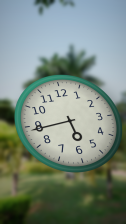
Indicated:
5 h 44 min
